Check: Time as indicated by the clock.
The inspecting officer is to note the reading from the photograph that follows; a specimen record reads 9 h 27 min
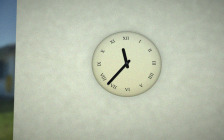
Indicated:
11 h 37 min
